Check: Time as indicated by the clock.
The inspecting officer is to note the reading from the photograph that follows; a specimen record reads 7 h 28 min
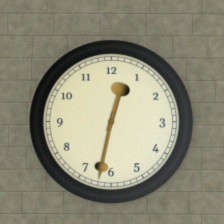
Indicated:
12 h 32 min
